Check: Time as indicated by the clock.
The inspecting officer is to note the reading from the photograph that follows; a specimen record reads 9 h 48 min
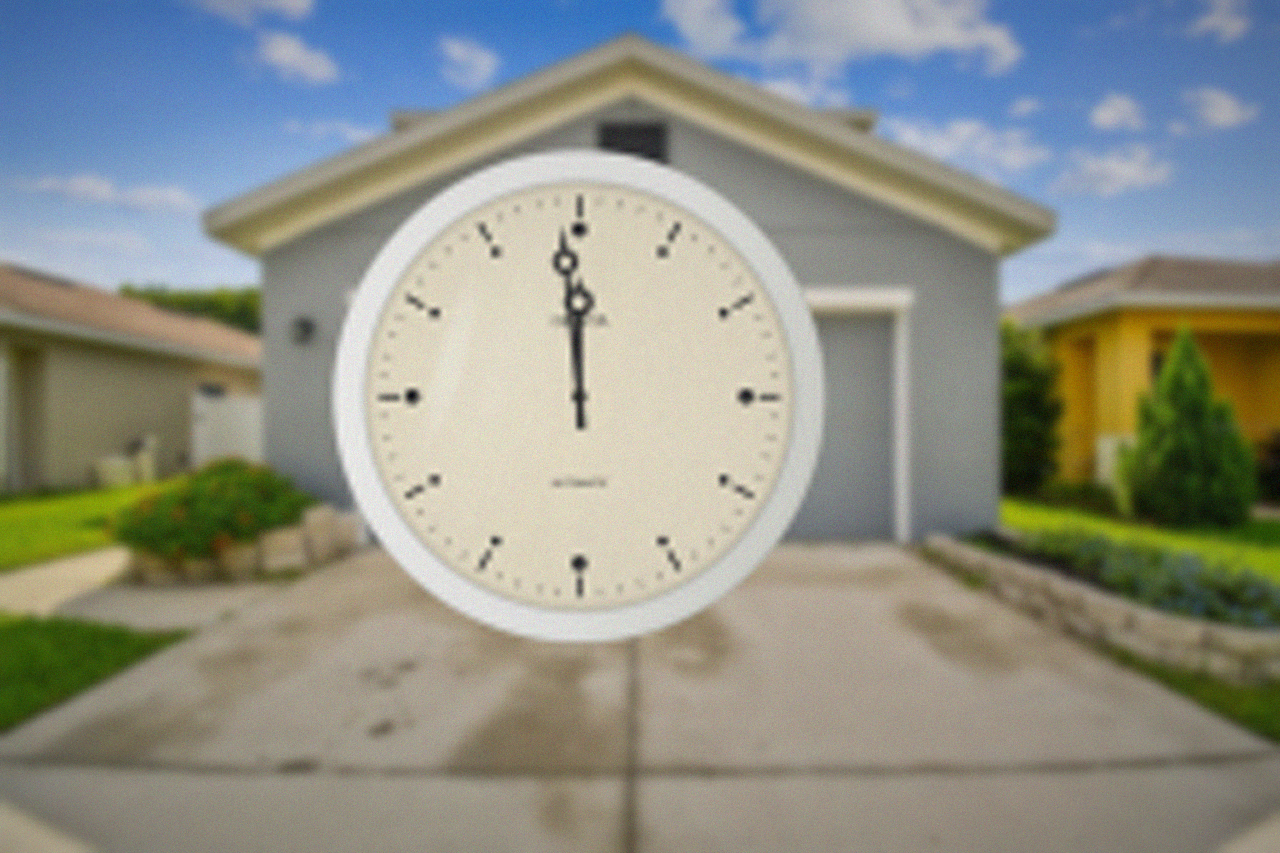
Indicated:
11 h 59 min
